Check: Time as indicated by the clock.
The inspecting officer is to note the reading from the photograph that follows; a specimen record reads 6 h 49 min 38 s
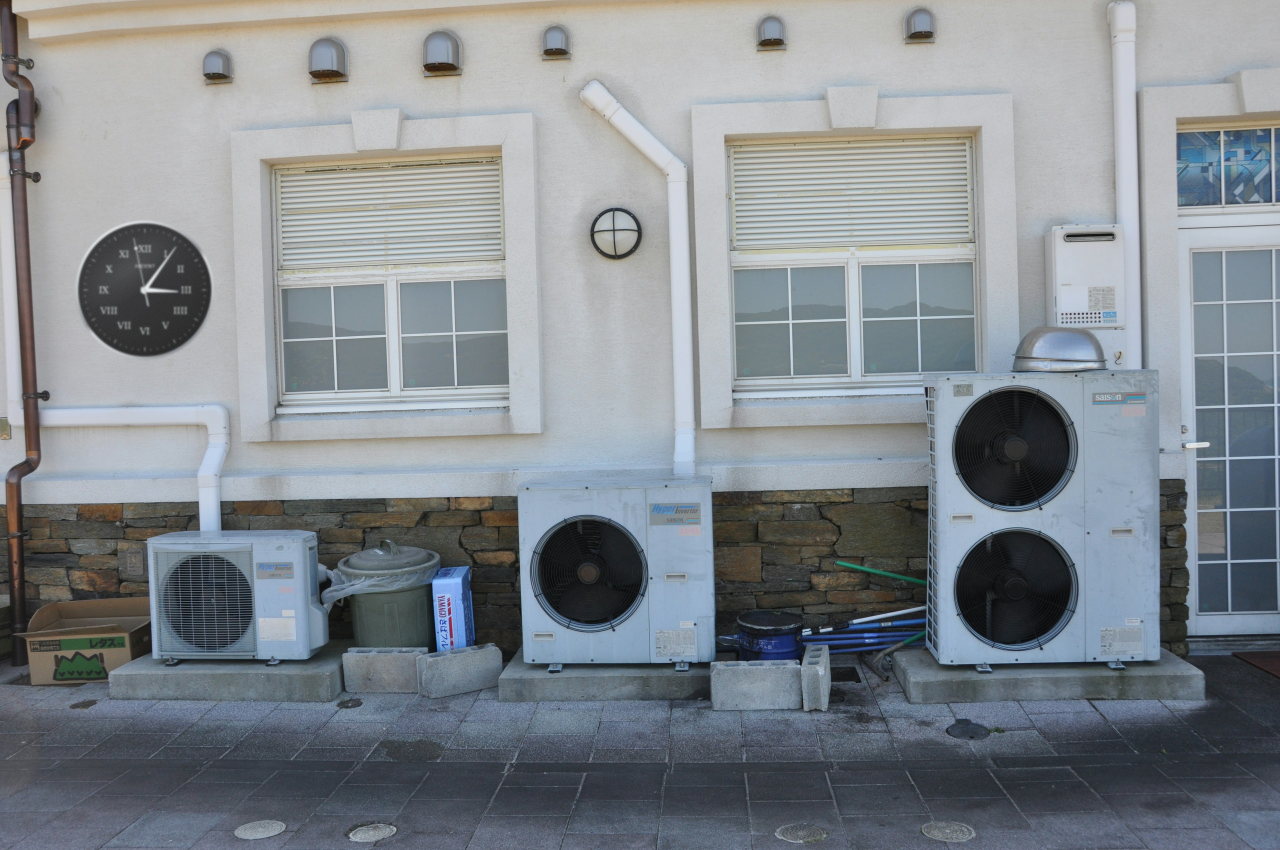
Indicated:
3 h 05 min 58 s
